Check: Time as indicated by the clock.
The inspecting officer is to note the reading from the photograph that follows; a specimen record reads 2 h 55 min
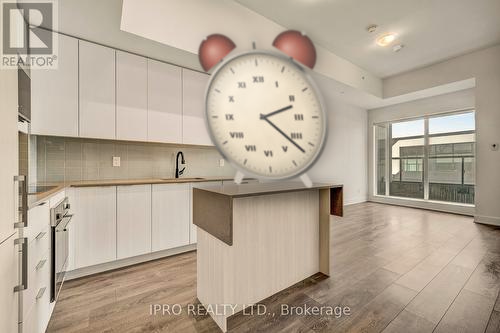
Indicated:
2 h 22 min
